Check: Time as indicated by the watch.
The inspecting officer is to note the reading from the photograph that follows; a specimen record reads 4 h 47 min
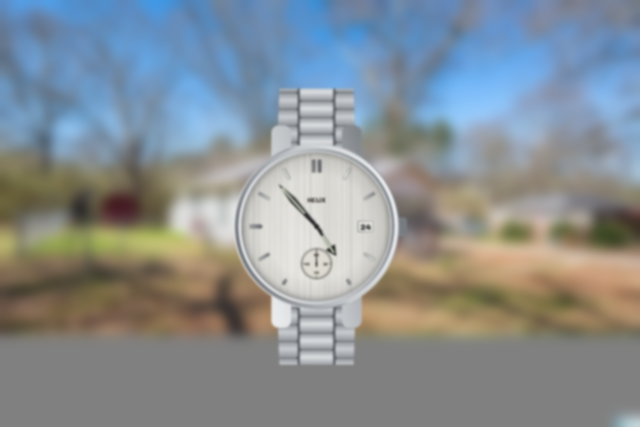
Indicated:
4 h 53 min
